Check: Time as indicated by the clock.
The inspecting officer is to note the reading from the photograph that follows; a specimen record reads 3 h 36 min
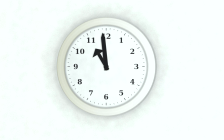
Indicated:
10 h 59 min
